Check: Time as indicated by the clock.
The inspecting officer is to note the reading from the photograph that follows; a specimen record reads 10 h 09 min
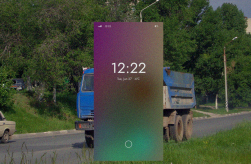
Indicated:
12 h 22 min
